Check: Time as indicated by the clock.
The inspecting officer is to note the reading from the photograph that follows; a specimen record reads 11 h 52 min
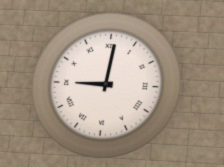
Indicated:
9 h 01 min
